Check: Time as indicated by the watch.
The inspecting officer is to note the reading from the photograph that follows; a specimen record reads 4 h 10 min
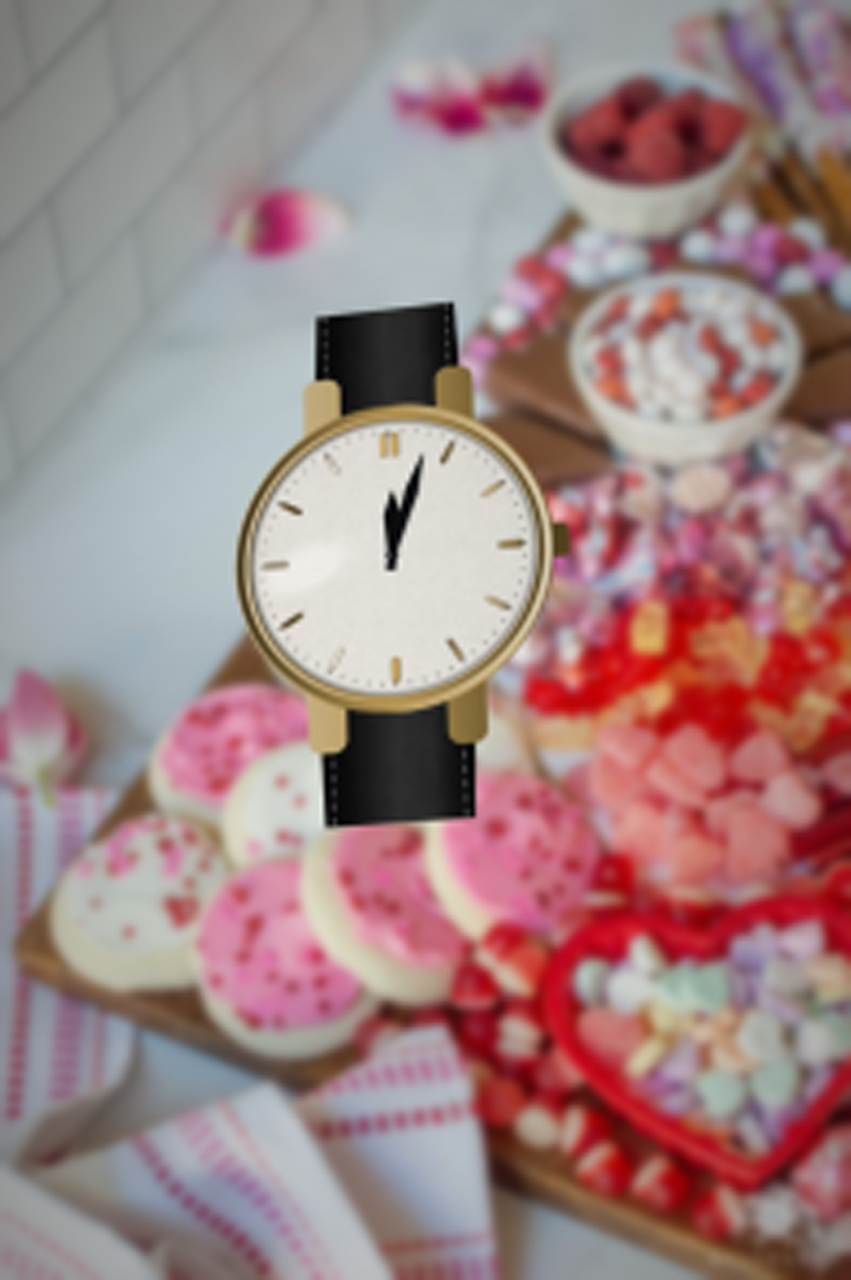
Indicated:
12 h 03 min
